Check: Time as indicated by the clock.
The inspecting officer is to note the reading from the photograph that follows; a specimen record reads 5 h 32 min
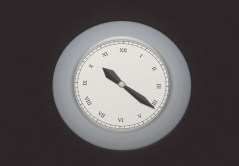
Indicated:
10 h 21 min
